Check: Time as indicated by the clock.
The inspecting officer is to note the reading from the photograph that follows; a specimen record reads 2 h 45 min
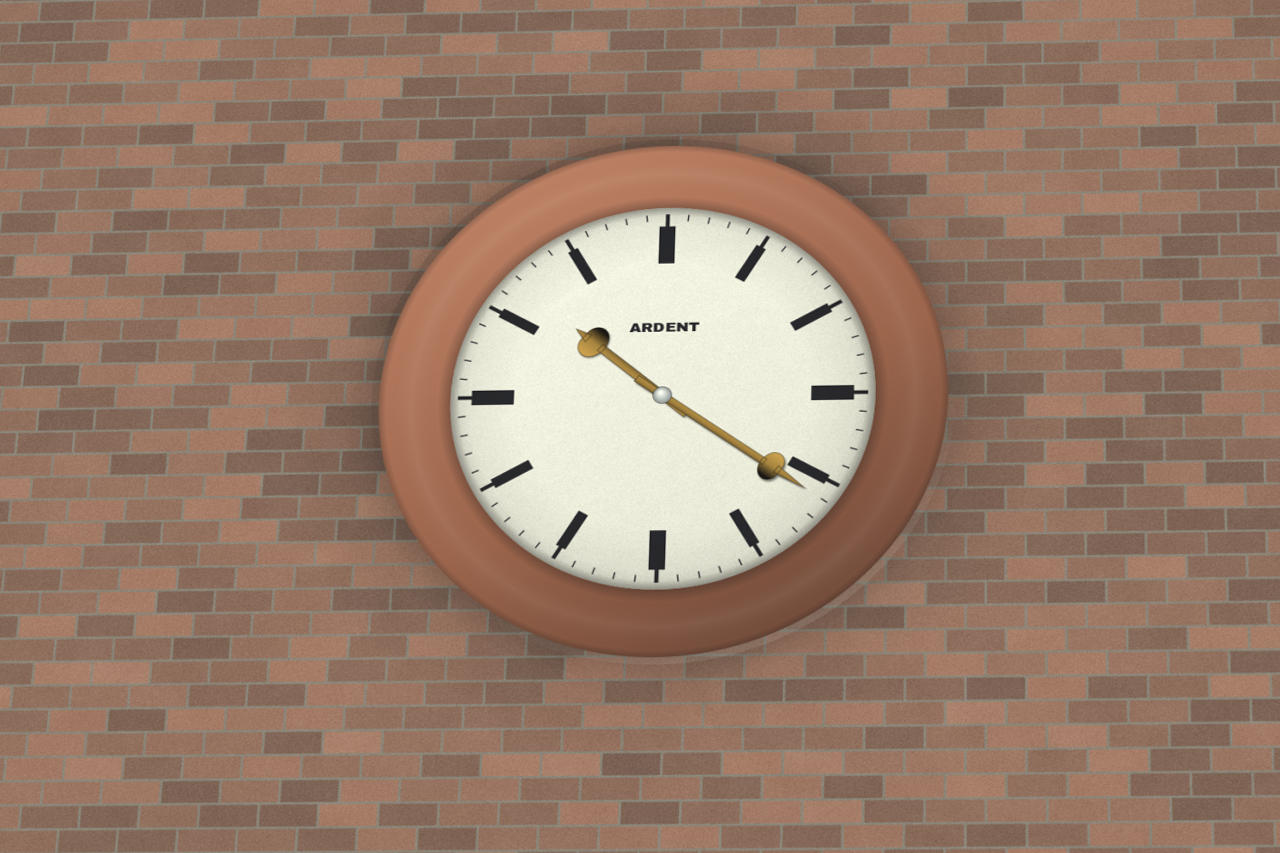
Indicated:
10 h 21 min
